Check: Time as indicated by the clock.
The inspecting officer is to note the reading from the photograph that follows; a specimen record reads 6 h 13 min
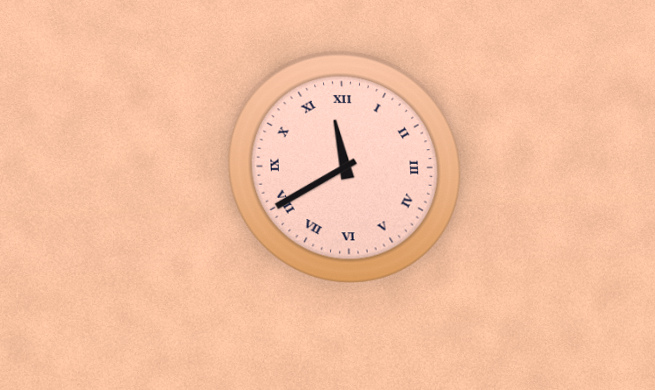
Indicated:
11 h 40 min
